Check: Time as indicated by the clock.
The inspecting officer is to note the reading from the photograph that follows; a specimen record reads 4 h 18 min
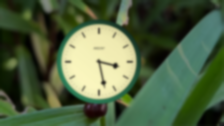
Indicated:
3 h 28 min
